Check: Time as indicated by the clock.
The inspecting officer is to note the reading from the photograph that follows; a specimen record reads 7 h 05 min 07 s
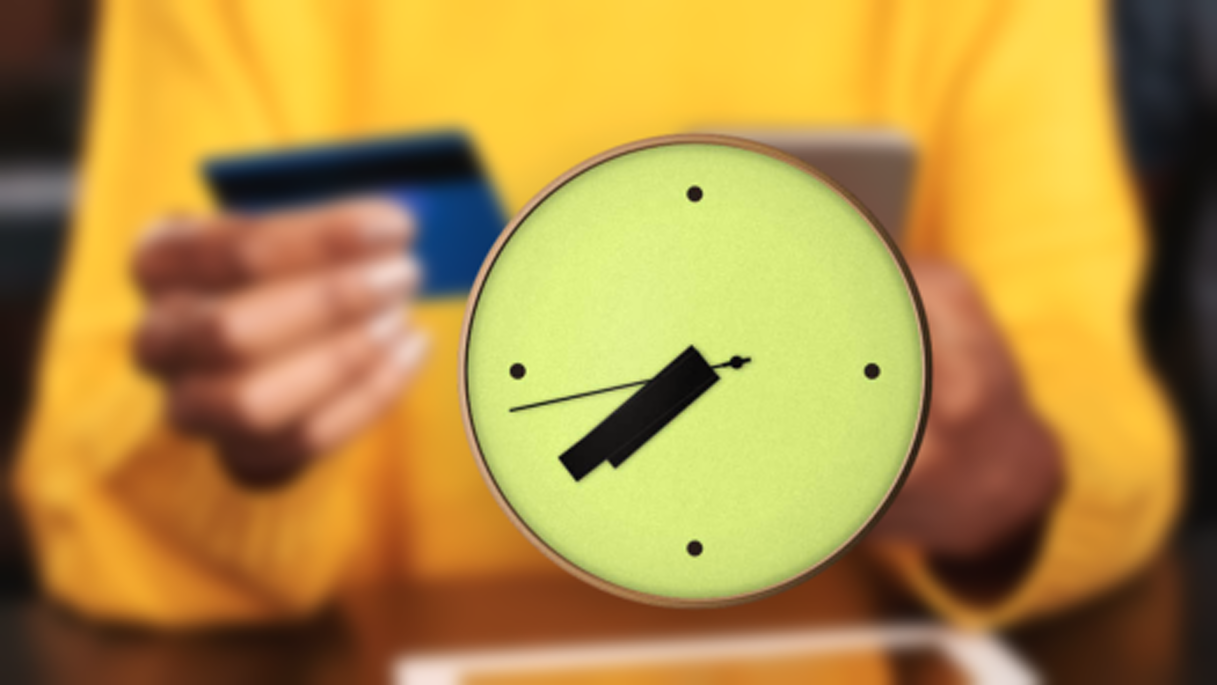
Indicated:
7 h 38 min 43 s
